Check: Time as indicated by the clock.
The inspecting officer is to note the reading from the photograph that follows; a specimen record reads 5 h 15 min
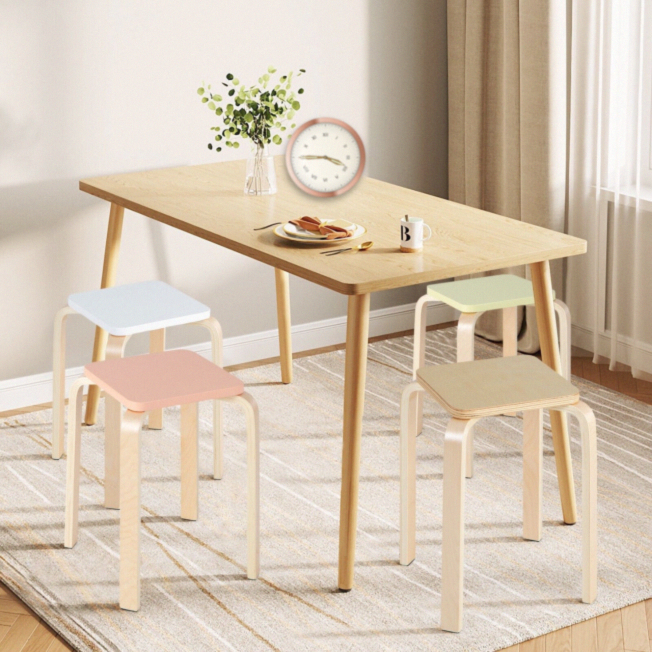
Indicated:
3 h 45 min
